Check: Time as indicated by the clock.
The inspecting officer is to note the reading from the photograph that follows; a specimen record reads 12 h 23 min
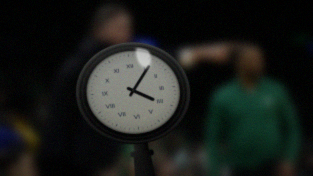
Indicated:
4 h 06 min
